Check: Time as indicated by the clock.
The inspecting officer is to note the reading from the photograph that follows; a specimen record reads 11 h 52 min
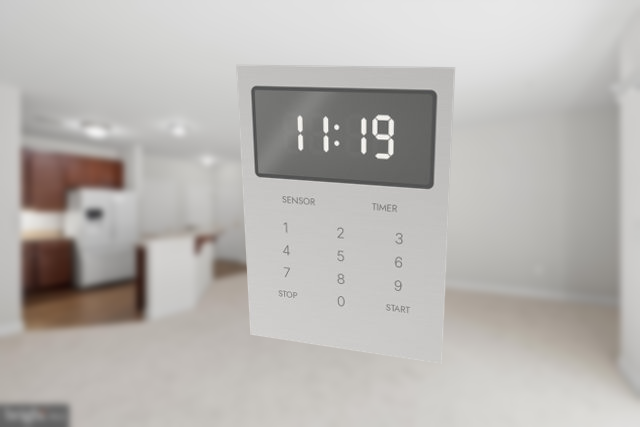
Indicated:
11 h 19 min
